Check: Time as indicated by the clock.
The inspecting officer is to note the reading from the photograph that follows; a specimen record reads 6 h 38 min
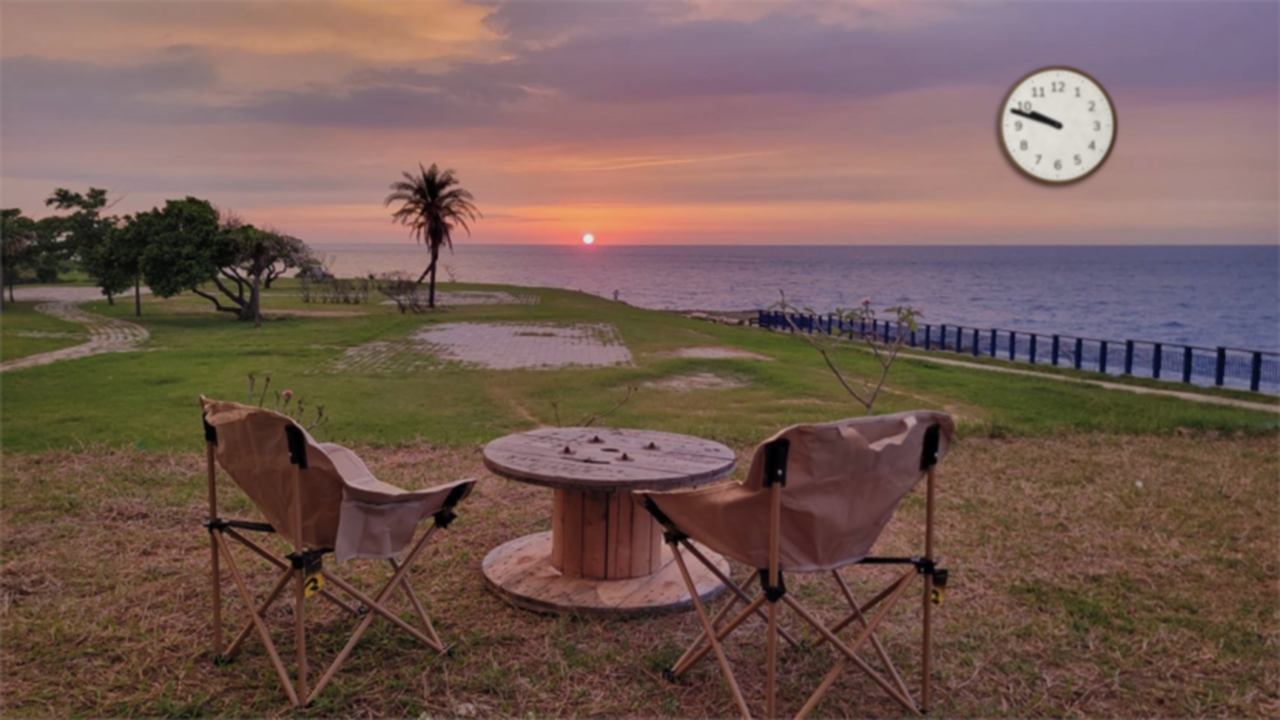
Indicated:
9 h 48 min
